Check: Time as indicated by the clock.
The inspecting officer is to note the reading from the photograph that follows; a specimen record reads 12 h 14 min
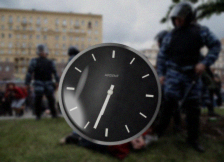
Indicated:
6 h 33 min
